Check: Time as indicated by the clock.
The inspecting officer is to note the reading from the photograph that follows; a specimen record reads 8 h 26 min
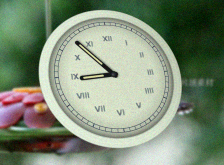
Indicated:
8 h 53 min
